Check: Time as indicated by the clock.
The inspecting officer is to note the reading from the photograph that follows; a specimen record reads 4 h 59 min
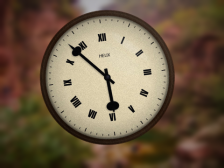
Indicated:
5 h 53 min
